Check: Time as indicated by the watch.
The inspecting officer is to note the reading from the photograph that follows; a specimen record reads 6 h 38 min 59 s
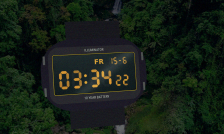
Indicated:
3 h 34 min 22 s
